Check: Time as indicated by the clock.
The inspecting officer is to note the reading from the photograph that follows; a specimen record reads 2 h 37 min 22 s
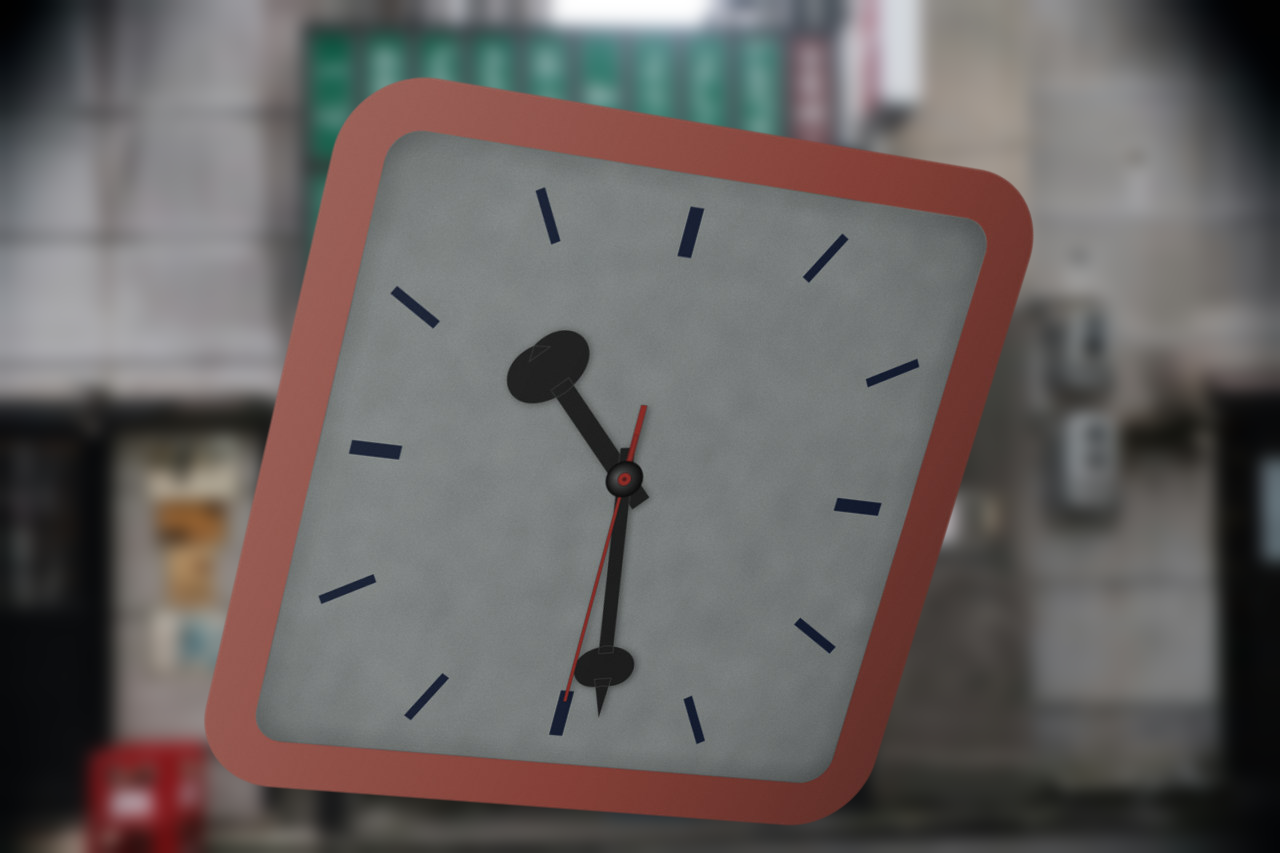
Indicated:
10 h 28 min 30 s
